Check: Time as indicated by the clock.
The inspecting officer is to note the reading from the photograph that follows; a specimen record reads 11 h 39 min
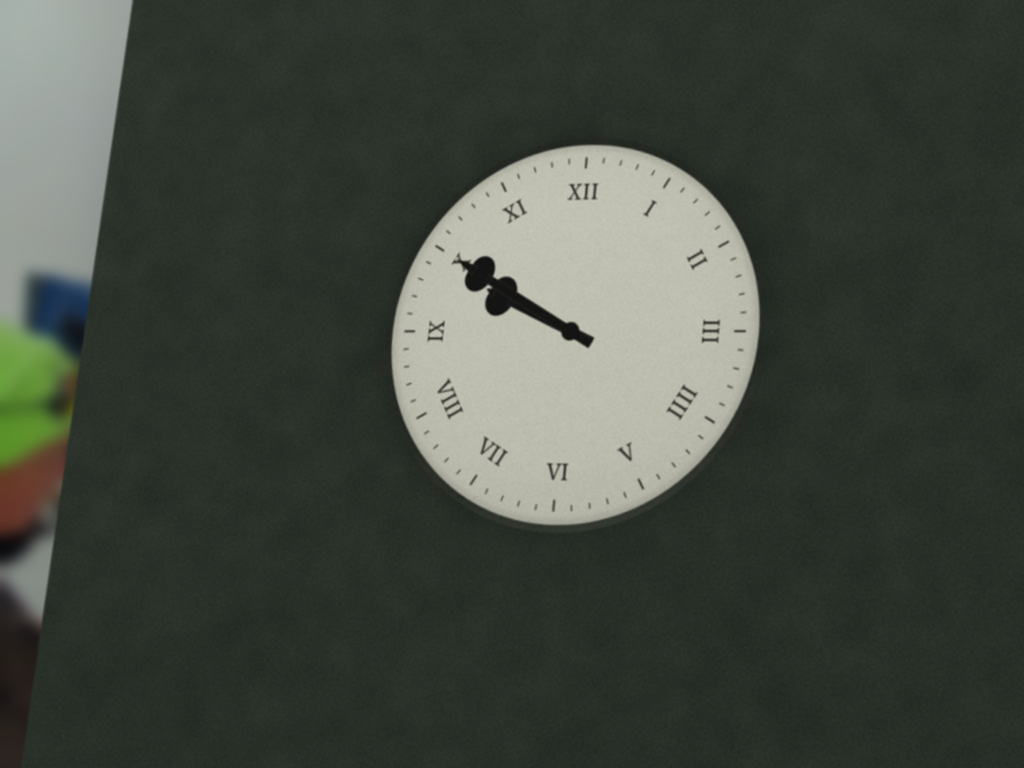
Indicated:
9 h 50 min
